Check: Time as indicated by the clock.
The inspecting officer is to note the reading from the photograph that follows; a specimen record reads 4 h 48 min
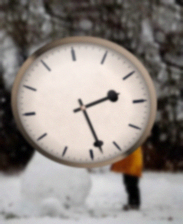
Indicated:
2 h 28 min
